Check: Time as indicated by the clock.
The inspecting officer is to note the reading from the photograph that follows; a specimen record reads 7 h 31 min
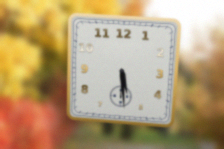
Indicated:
5 h 29 min
